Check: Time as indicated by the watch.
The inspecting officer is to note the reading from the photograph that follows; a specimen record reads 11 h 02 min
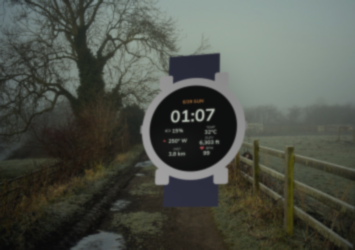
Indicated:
1 h 07 min
